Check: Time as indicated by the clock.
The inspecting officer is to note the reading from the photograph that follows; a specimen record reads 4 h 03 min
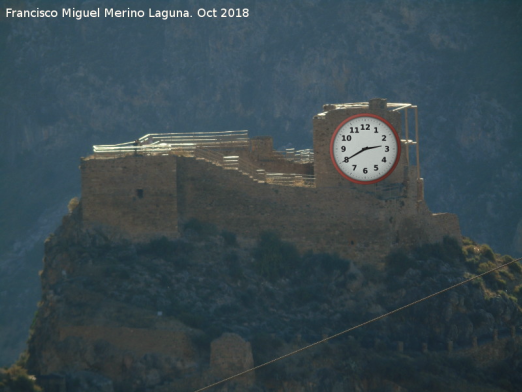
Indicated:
2 h 40 min
